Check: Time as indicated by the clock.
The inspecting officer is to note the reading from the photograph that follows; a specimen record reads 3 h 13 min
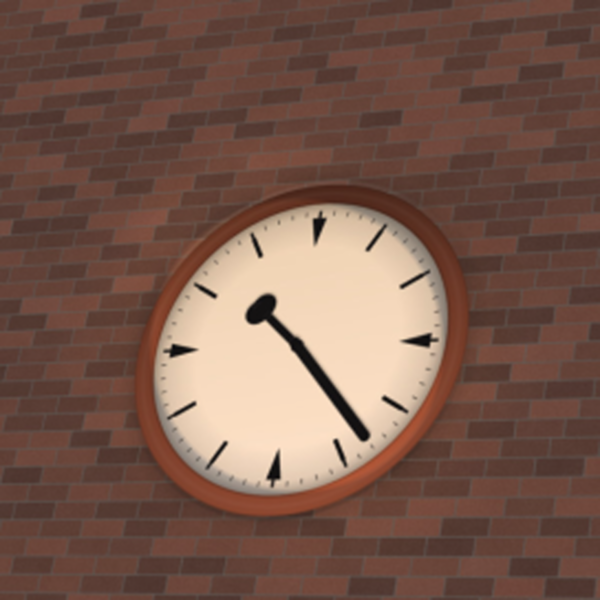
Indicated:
10 h 23 min
